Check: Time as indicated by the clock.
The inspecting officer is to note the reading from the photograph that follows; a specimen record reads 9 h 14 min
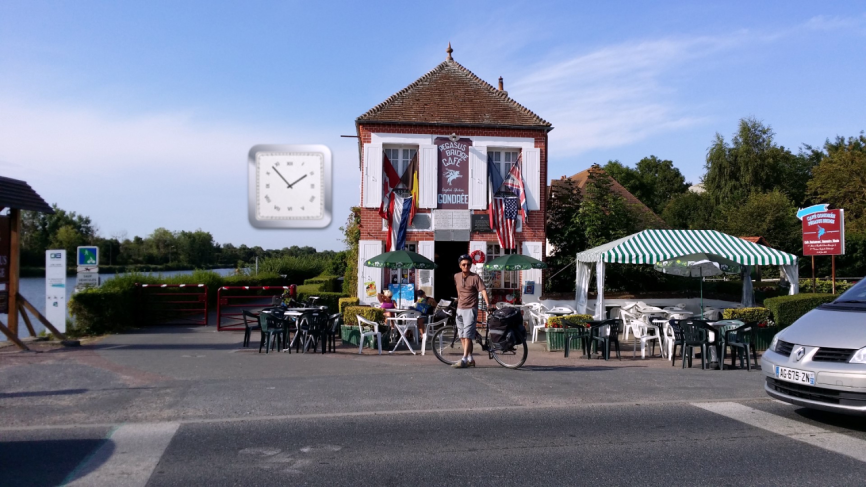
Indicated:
1 h 53 min
